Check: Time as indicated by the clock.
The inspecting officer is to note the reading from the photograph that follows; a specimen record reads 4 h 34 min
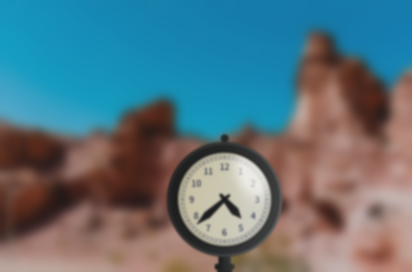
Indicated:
4 h 38 min
